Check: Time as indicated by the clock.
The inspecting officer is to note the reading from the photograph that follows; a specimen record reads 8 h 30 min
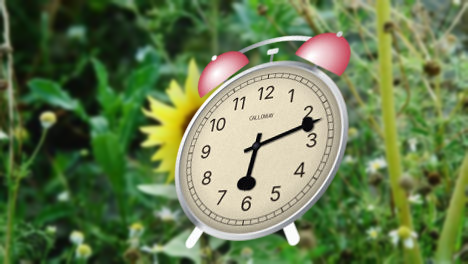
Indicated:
6 h 12 min
